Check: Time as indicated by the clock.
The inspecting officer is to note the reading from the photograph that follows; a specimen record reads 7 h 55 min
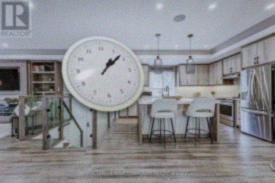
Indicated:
1 h 08 min
